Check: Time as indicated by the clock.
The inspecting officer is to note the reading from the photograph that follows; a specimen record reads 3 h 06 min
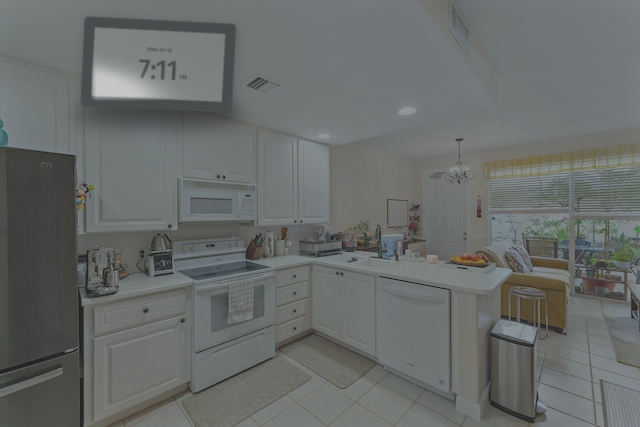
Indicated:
7 h 11 min
